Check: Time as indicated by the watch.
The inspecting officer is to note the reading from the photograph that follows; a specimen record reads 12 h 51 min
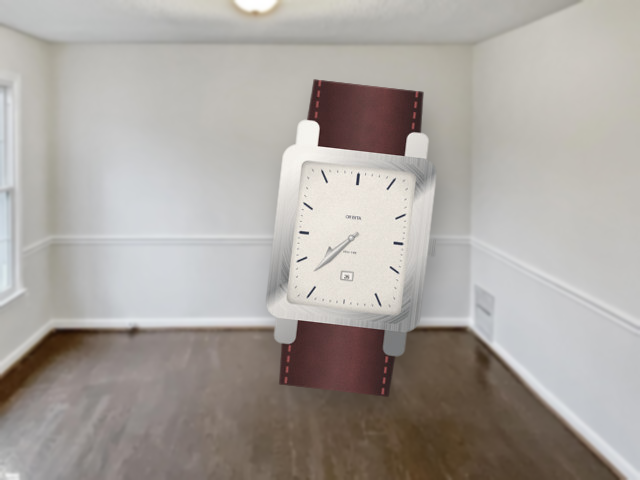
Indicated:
7 h 37 min
